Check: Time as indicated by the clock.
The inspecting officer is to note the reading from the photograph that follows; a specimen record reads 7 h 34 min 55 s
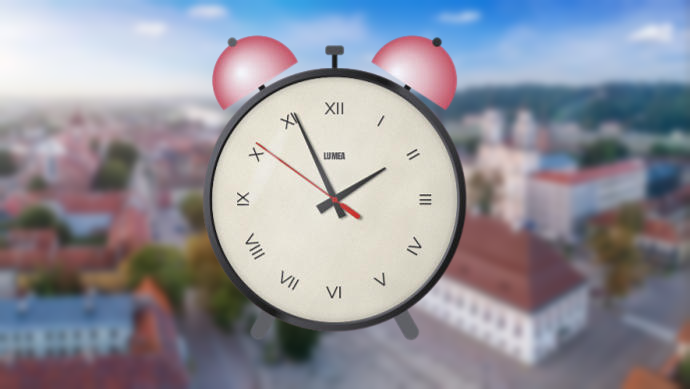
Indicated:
1 h 55 min 51 s
